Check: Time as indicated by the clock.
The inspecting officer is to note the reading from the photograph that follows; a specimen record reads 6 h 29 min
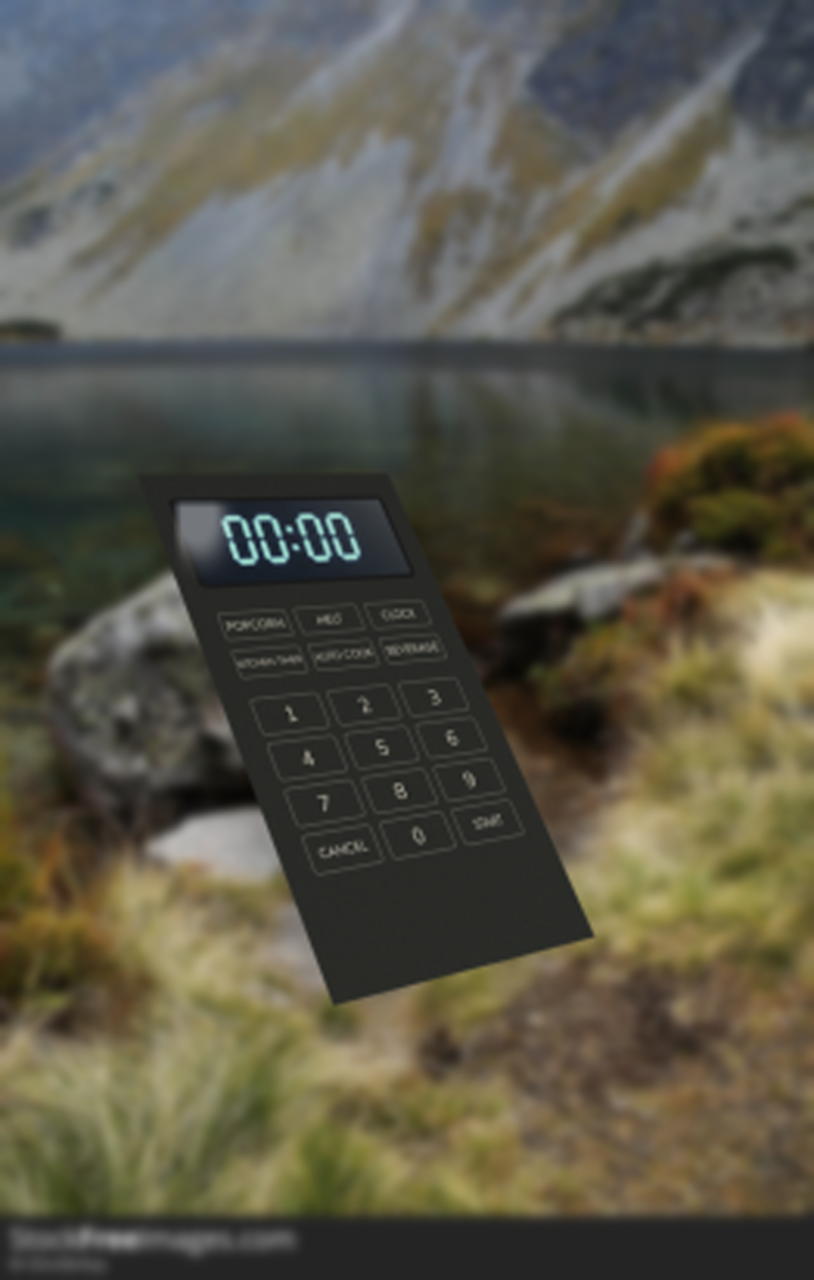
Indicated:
0 h 00 min
